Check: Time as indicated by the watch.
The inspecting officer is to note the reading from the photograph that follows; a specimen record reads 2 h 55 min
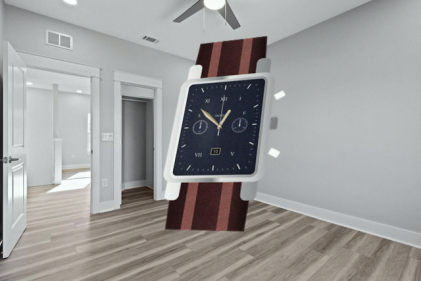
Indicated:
12 h 52 min
